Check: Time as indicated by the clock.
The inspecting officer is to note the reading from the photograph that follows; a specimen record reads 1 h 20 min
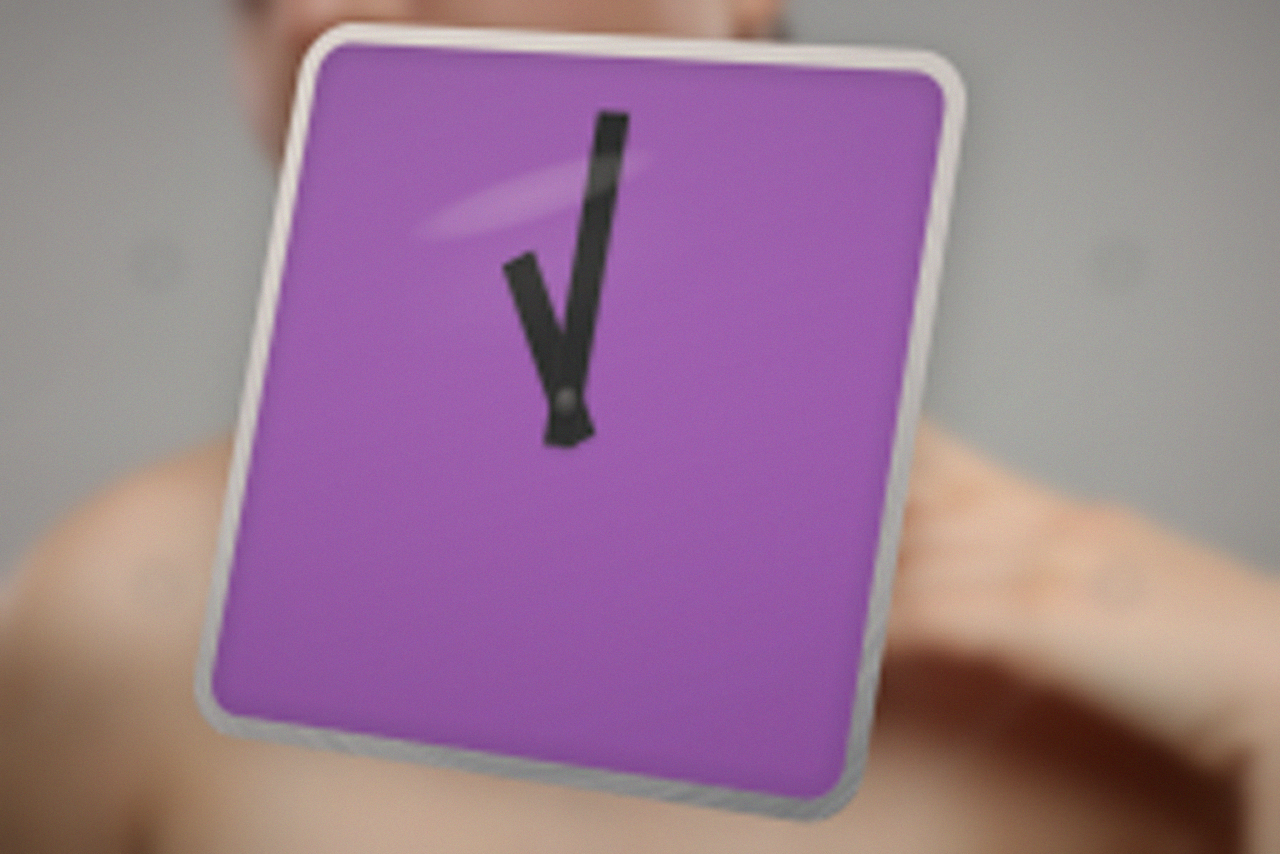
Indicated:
11 h 00 min
